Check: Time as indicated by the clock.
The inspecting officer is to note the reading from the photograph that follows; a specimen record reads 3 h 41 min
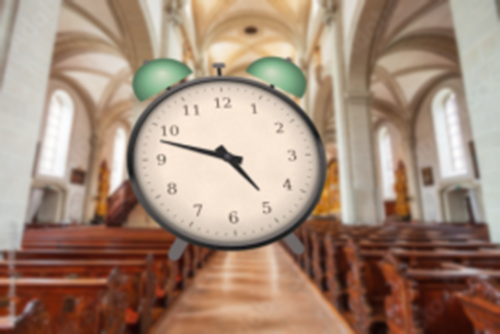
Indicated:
4 h 48 min
